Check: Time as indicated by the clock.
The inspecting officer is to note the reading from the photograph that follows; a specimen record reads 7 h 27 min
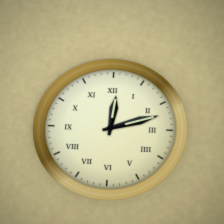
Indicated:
12 h 12 min
